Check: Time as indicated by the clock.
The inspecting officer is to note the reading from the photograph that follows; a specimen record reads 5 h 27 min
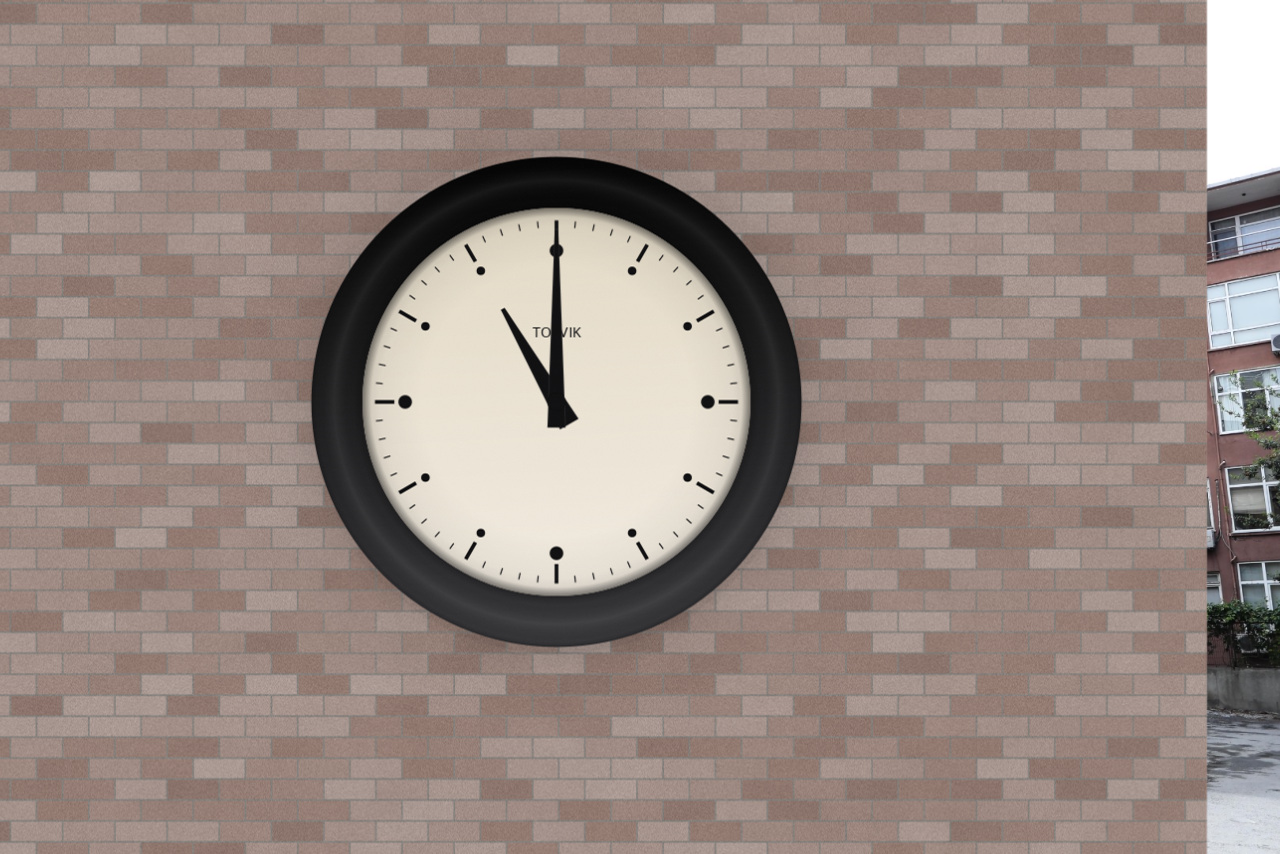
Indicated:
11 h 00 min
